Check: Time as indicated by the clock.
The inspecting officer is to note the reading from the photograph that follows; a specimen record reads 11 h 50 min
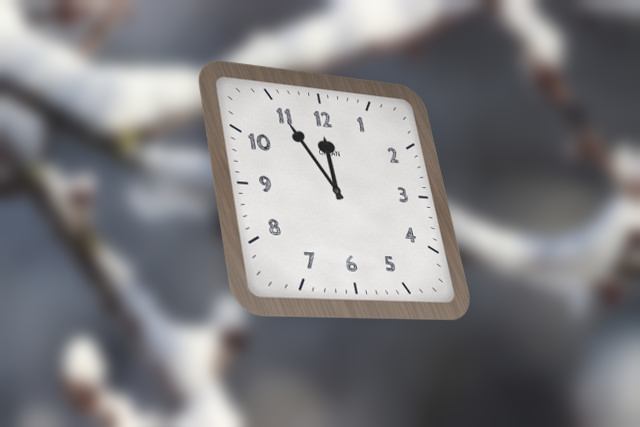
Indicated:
11 h 55 min
